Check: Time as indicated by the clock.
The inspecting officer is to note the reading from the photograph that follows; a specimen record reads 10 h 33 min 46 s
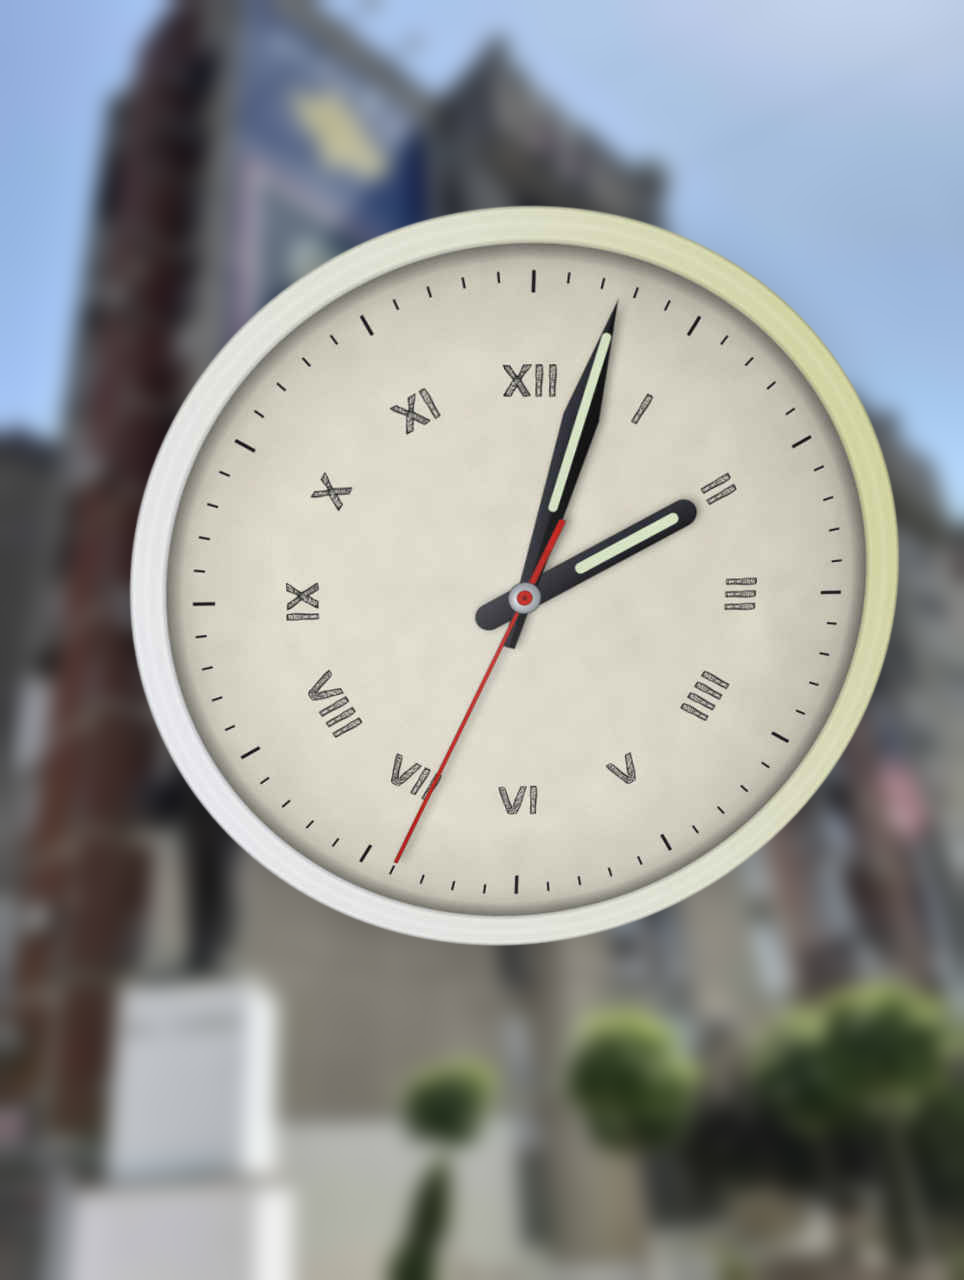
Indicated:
2 h 02 min 34 s
